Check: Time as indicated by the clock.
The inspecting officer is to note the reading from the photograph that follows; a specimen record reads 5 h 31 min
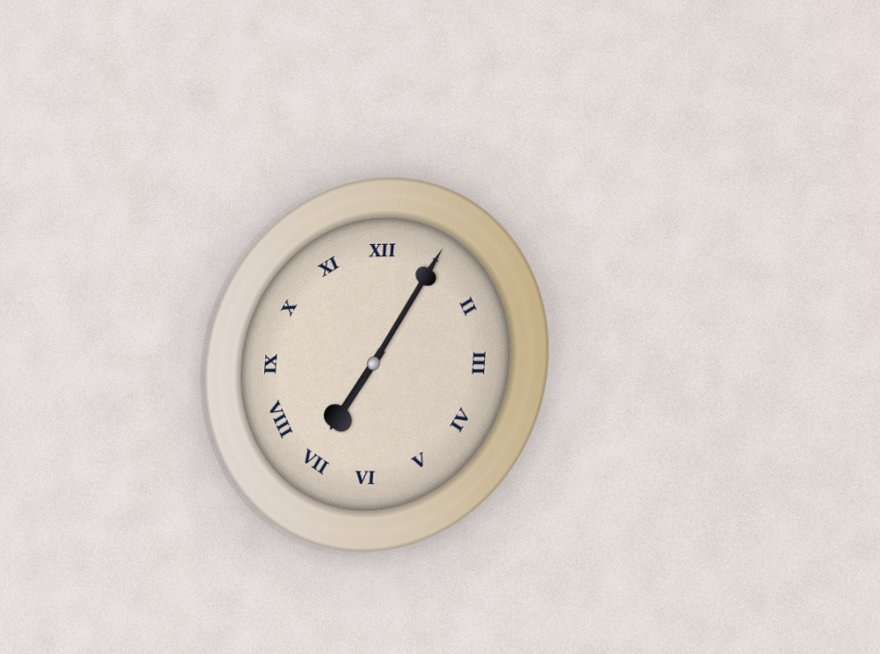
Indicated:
7 h 05 min
